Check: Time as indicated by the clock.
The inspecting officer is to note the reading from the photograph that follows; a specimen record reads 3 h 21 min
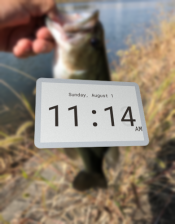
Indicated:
11 h 14 min
